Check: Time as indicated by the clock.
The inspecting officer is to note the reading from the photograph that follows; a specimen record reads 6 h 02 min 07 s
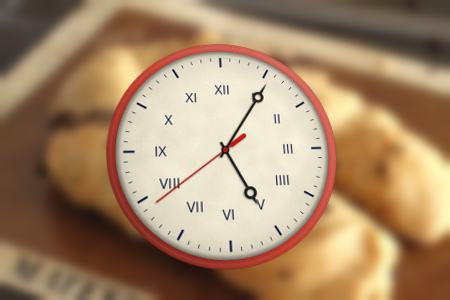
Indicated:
5 h 05 min 39 s
